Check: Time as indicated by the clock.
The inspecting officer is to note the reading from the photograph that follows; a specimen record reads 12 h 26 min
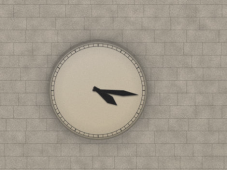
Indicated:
4 h 16 min
